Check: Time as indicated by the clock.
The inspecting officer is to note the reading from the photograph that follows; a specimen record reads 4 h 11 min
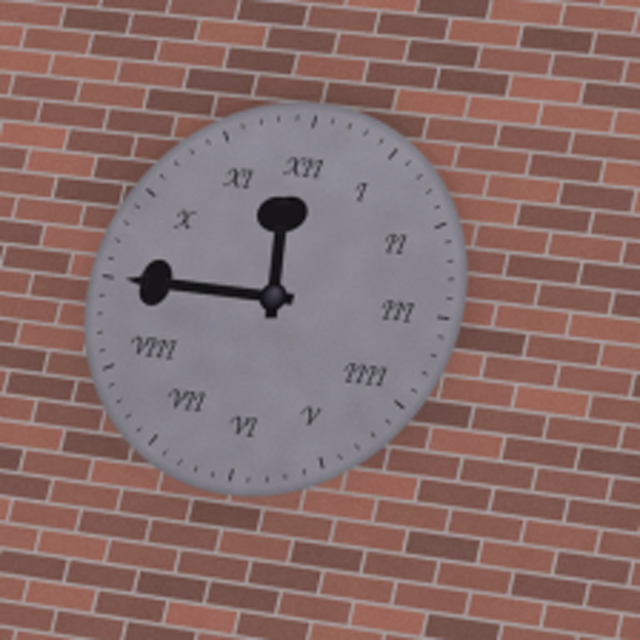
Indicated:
11 h 45 min
